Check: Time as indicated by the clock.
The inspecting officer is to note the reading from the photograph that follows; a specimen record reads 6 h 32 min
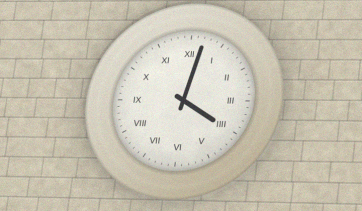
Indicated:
4 h 02 min
